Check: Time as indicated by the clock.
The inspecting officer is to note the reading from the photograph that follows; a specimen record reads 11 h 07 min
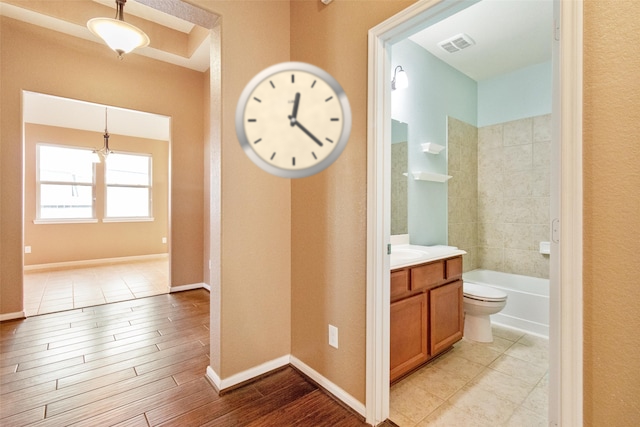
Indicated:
12 h 22 min
